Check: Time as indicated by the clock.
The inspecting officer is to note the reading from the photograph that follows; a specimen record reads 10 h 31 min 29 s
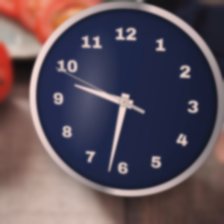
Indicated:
9 h 31 min 49 s
